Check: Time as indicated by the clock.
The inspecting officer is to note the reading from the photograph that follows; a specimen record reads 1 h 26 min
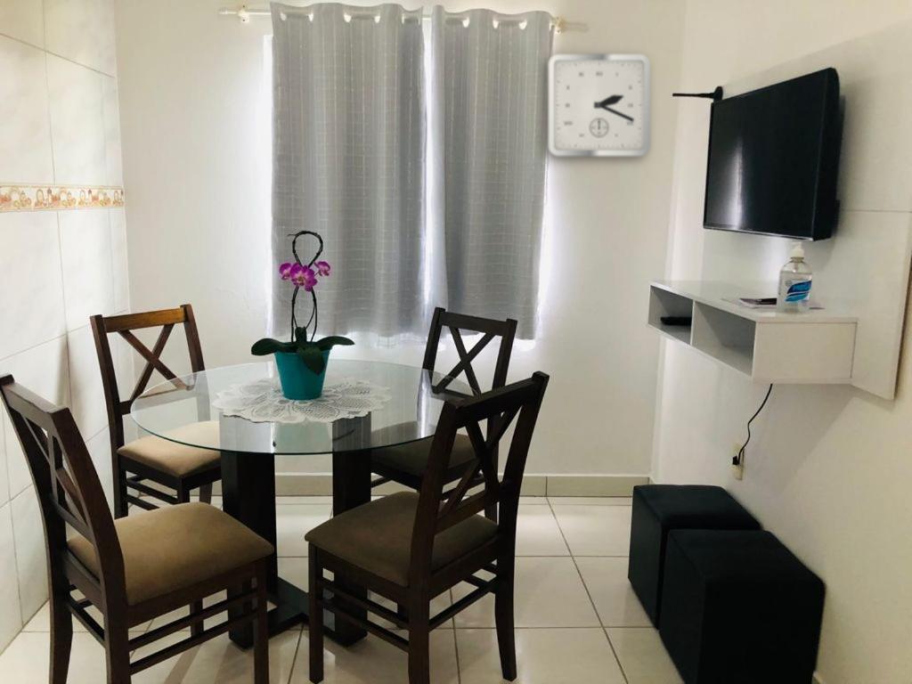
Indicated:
2 h 19 min
